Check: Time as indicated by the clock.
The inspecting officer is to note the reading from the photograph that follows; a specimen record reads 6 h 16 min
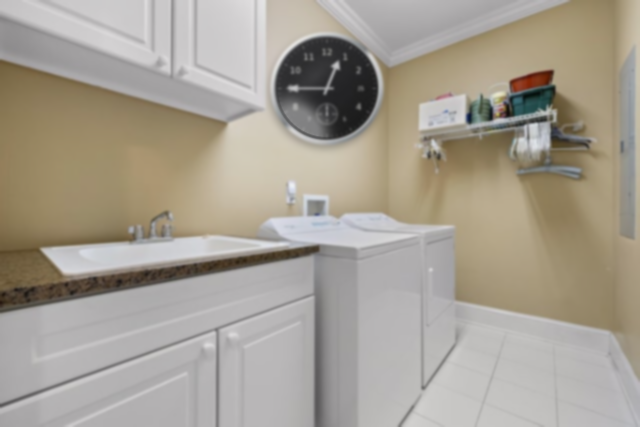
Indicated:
12 h 45 min
